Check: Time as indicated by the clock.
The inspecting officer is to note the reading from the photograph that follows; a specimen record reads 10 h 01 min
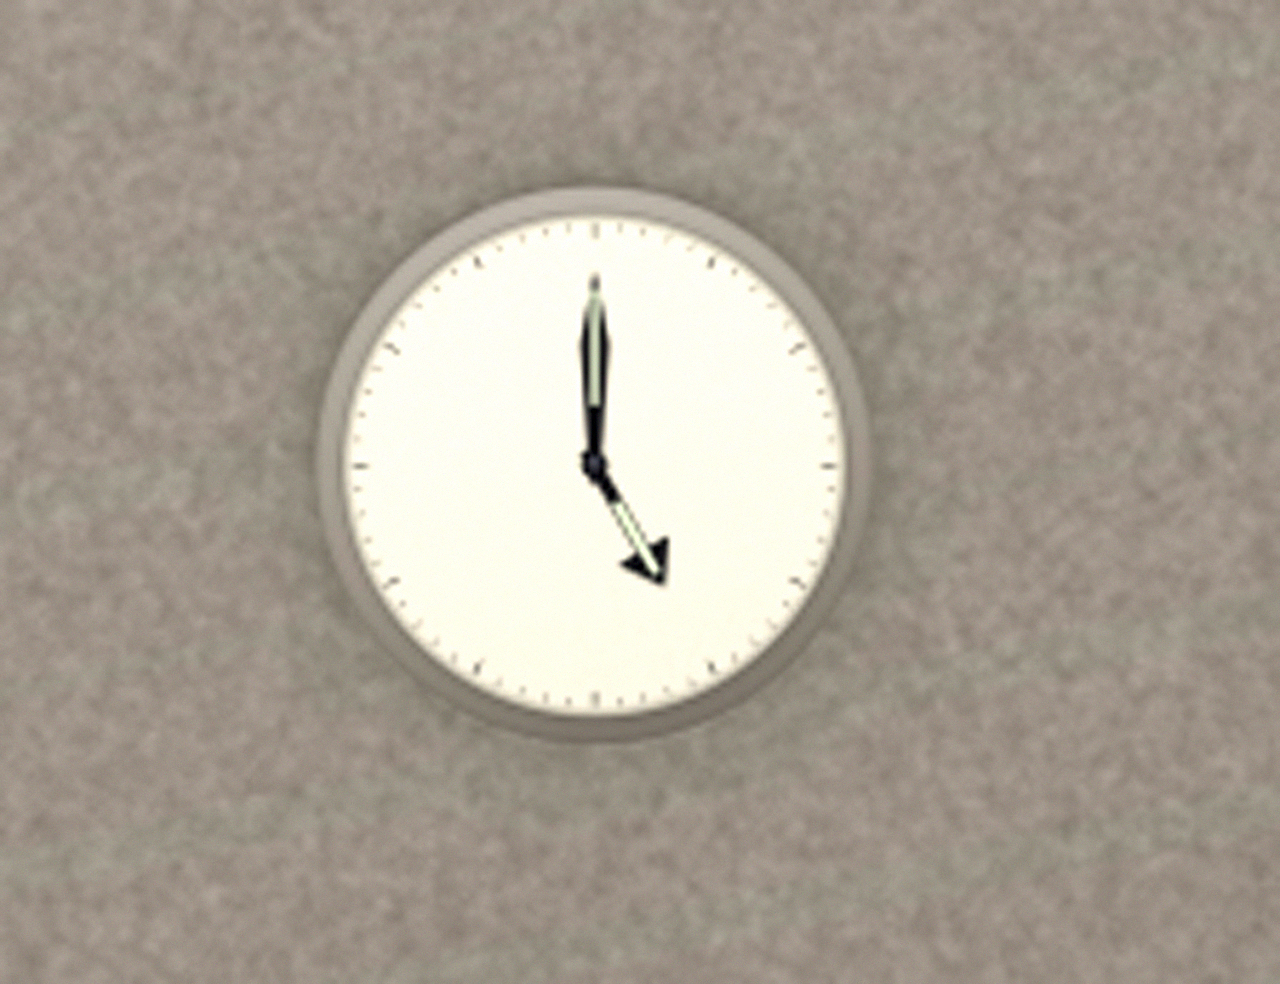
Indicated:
5 h 00 min
